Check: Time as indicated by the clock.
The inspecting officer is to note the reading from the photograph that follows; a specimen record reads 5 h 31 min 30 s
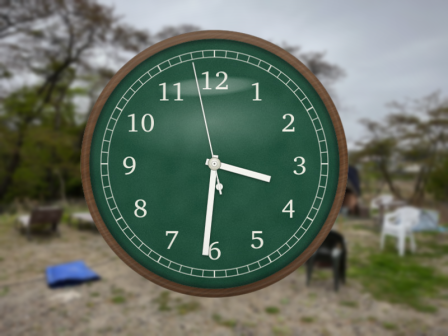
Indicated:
3 h 30 min 58 s
